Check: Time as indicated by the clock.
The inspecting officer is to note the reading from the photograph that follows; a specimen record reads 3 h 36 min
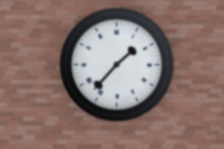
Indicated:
1 h 37 min
